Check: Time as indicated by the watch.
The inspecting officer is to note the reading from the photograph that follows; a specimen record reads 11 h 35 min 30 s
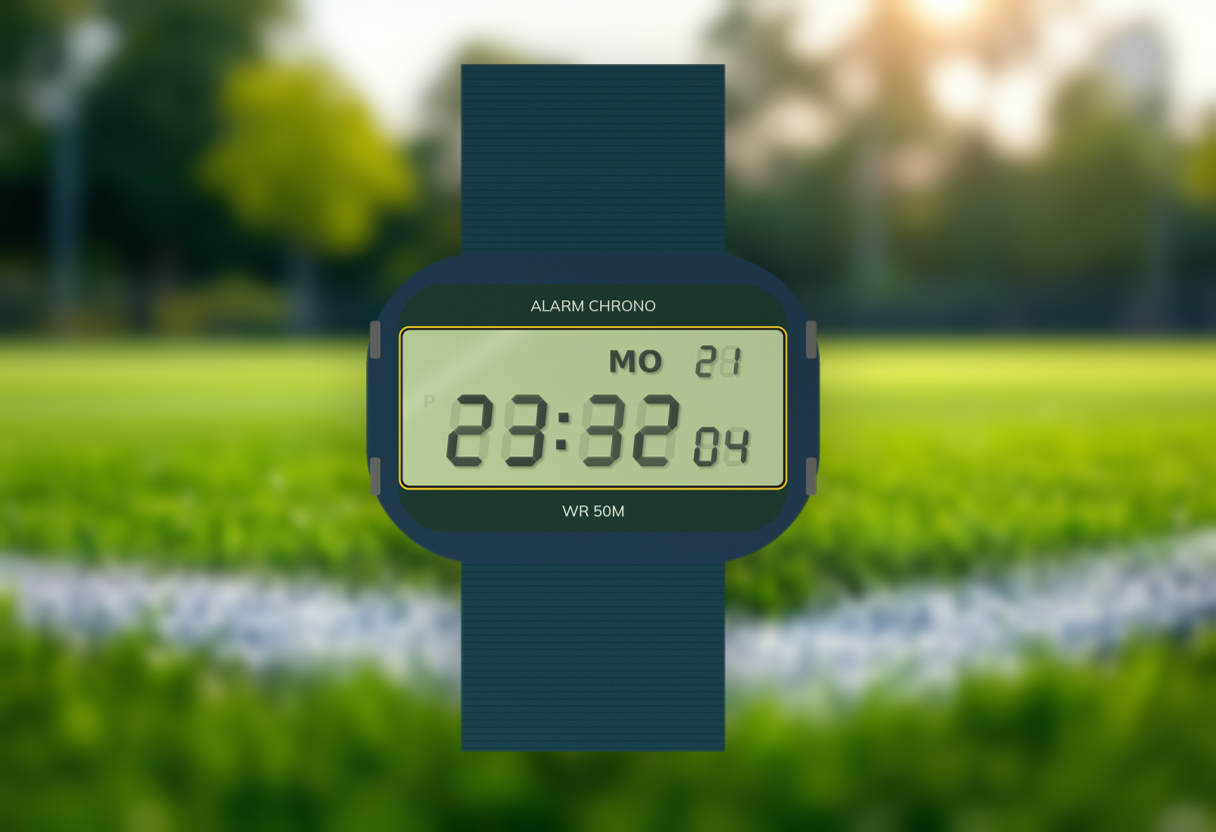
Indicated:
23 h 32 min 04 s
